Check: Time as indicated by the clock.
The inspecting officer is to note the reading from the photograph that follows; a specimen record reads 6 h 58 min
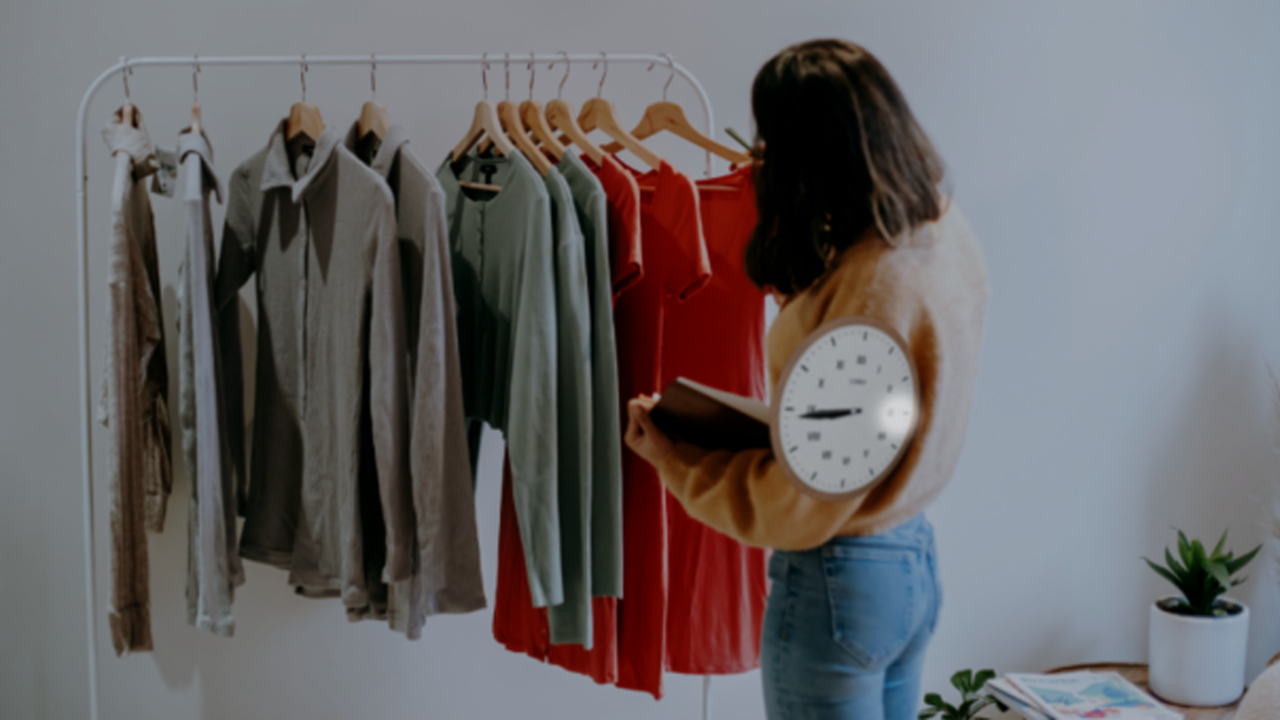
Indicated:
8 h 44 min
